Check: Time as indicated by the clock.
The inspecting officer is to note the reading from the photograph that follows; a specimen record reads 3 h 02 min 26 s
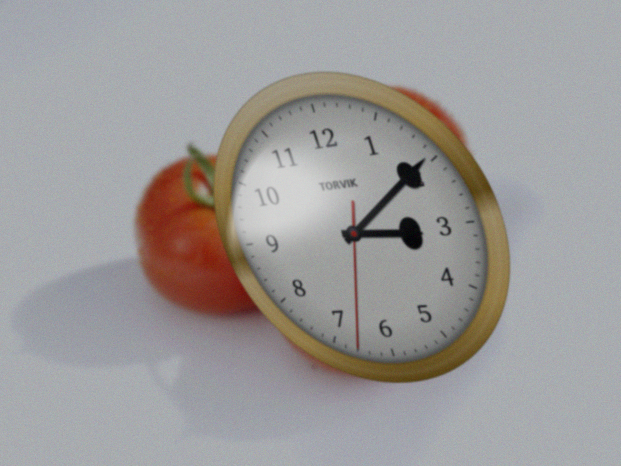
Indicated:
3 h 09 min 33 s
